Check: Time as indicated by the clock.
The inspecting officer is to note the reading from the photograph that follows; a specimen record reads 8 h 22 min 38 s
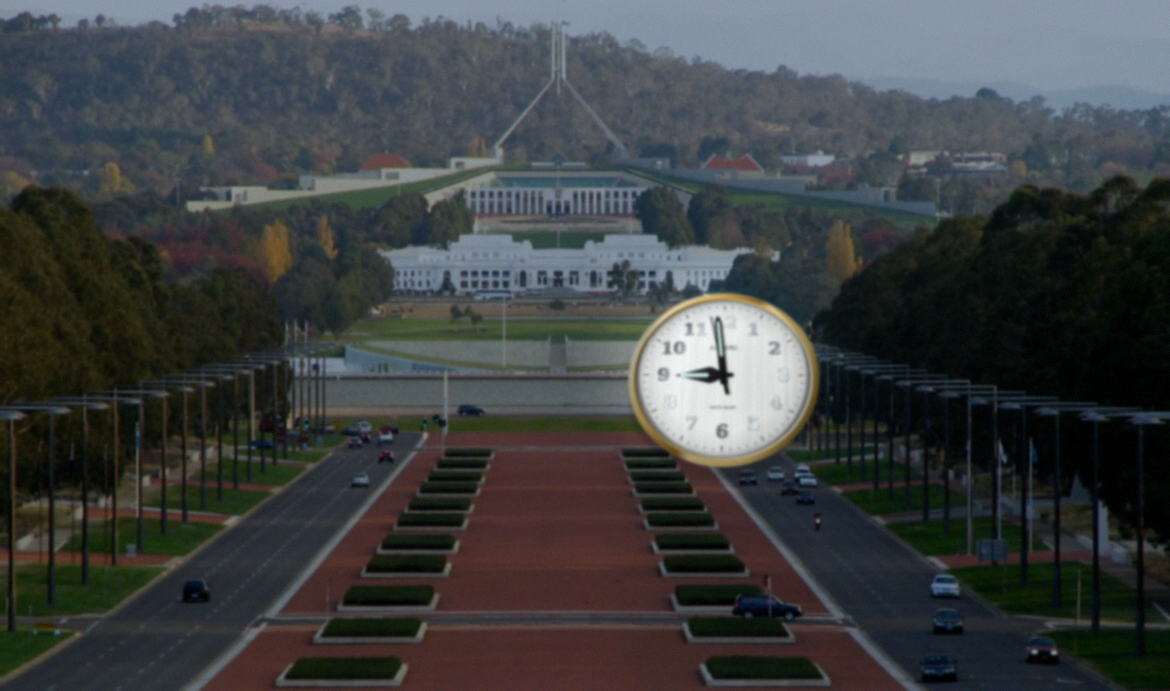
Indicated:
8 h 58 min 58 s
